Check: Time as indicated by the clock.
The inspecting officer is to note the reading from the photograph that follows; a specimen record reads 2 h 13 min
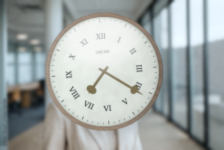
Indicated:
7 h 21 min
